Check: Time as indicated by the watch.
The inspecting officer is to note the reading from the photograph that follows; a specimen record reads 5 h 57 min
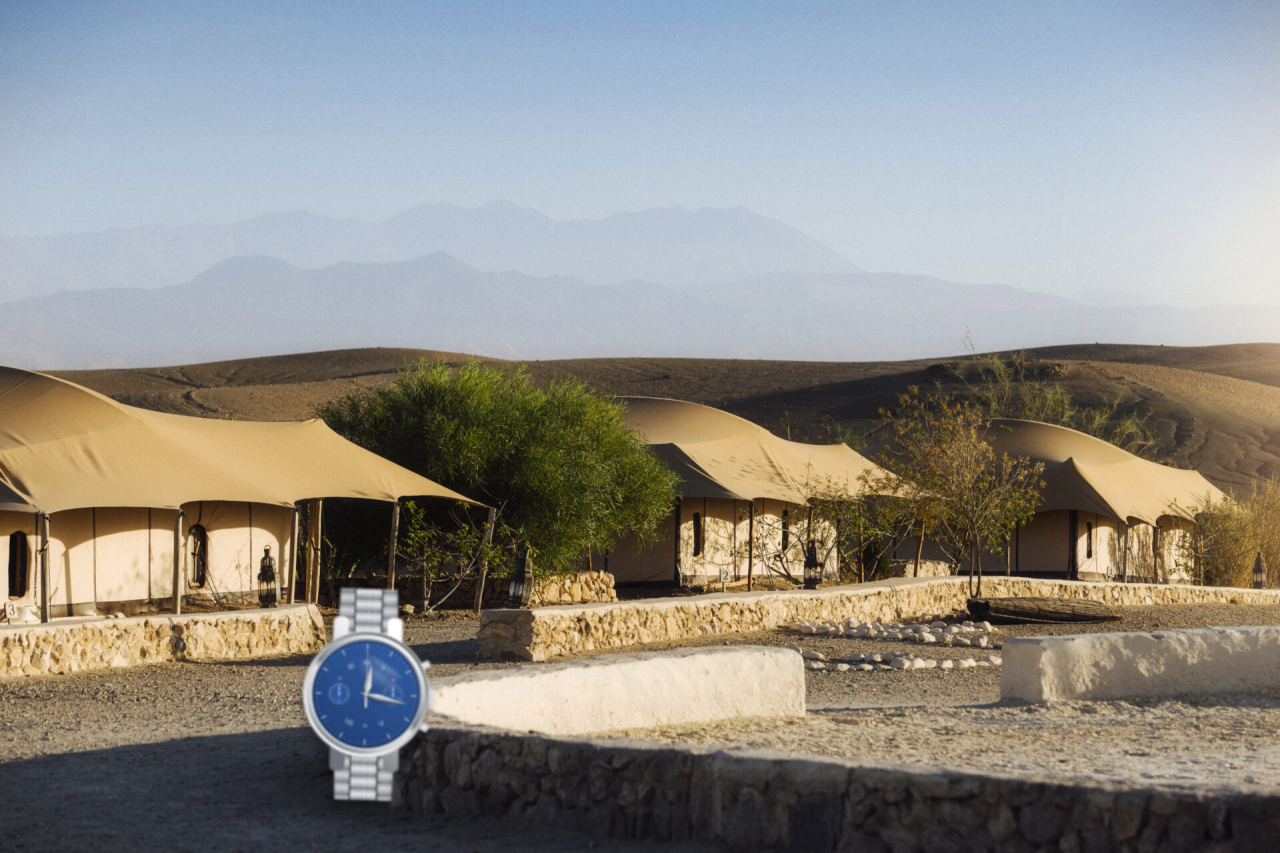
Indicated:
12 h 17 min
